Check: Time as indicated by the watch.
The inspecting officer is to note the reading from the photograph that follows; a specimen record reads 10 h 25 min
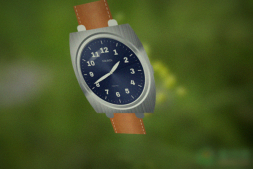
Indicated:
1 h 41 min
